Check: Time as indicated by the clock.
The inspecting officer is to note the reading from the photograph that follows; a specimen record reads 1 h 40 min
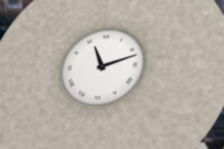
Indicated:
11 h 12 min
